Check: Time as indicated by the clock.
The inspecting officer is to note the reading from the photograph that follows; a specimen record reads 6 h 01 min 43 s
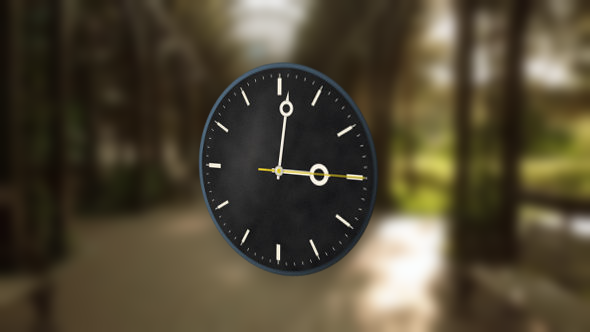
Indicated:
3 h 01 min 15 s
